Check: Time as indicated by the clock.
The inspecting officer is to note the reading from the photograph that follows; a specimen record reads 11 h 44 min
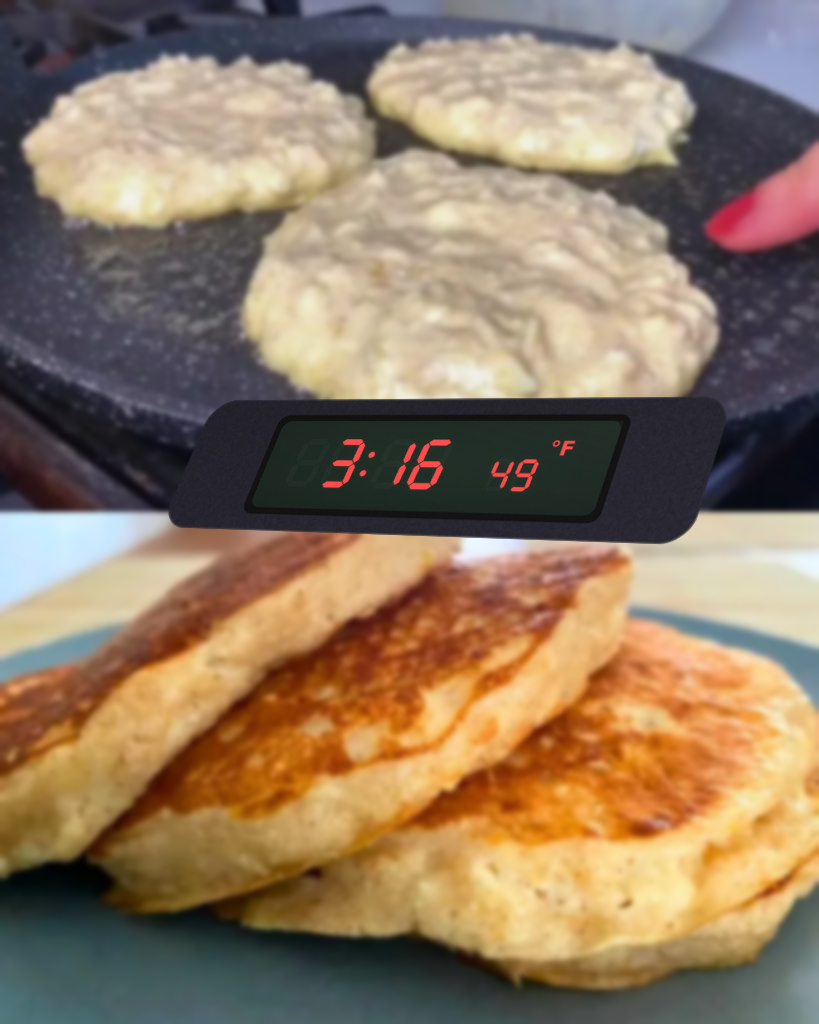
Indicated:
3 h 16 min
